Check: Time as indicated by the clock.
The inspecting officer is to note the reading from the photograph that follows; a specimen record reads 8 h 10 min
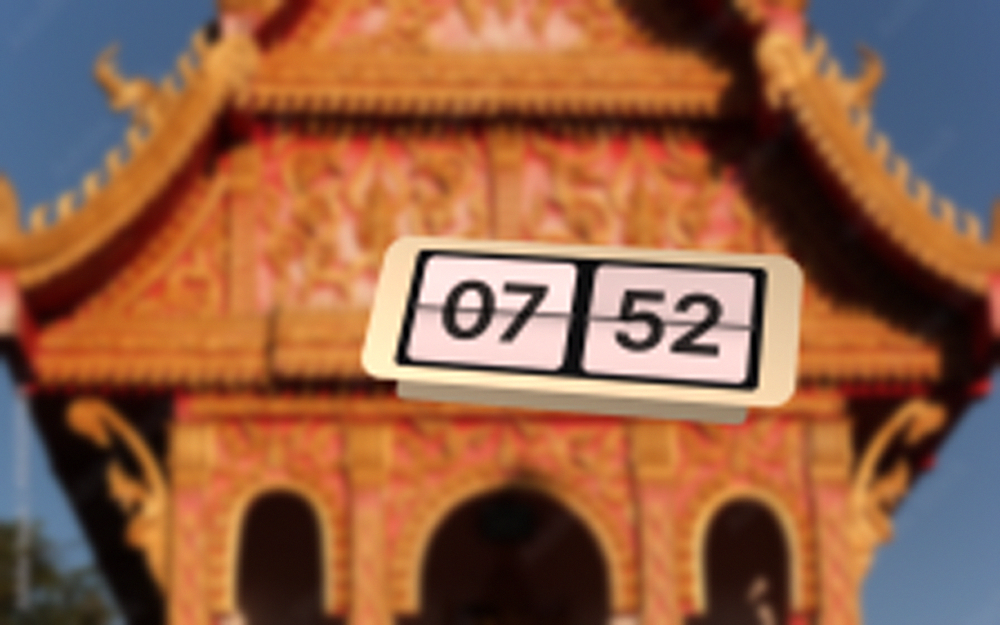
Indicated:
7 h 52 min
